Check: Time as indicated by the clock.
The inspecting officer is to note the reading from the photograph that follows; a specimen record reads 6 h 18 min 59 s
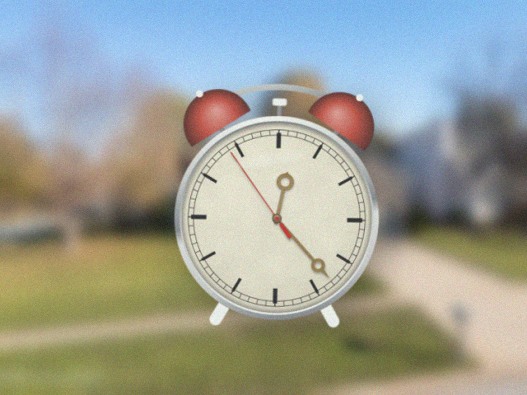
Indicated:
12 h 22 min 54 s
